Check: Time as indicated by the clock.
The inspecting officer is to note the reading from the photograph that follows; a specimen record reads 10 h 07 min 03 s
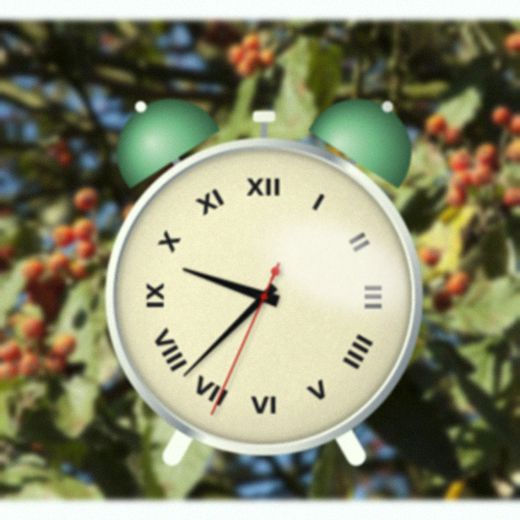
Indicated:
9 h 37 min 34 s
